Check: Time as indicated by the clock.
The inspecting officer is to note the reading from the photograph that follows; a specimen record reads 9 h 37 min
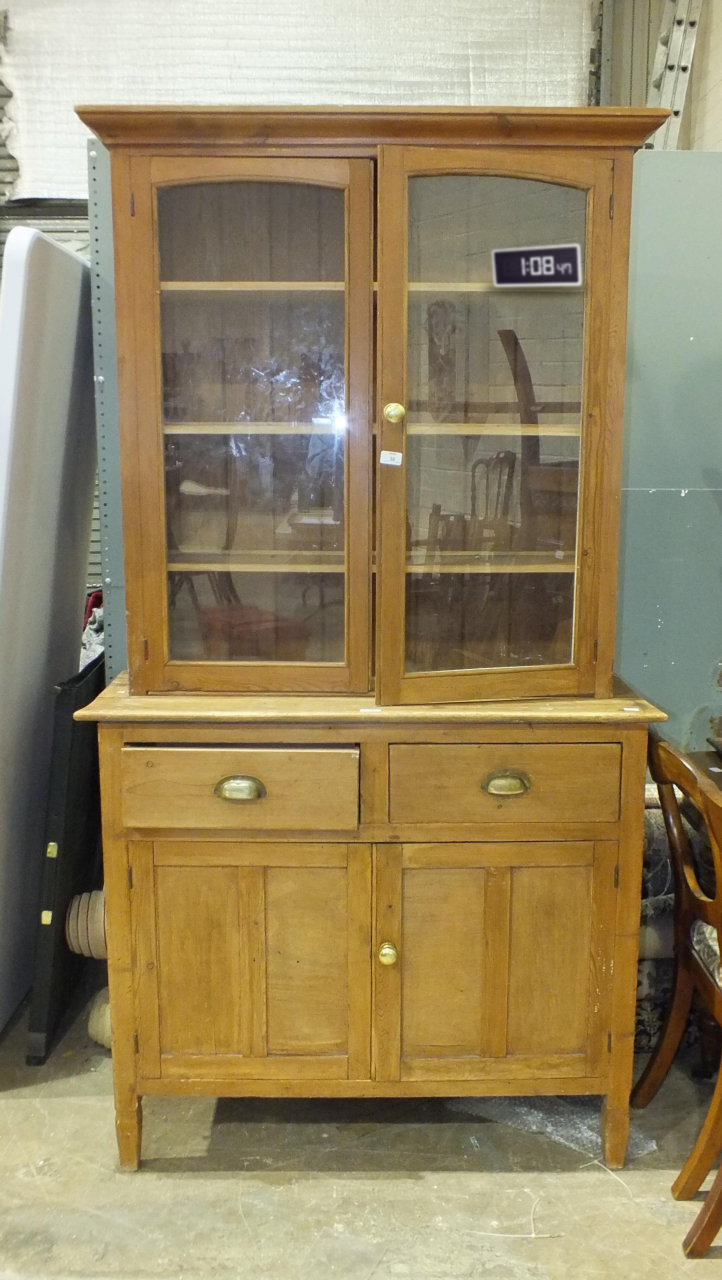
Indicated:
1 h 08 min
